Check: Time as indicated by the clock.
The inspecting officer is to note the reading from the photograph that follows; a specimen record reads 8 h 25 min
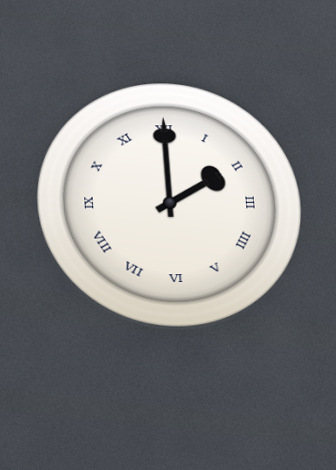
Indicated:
2 h 00 min
